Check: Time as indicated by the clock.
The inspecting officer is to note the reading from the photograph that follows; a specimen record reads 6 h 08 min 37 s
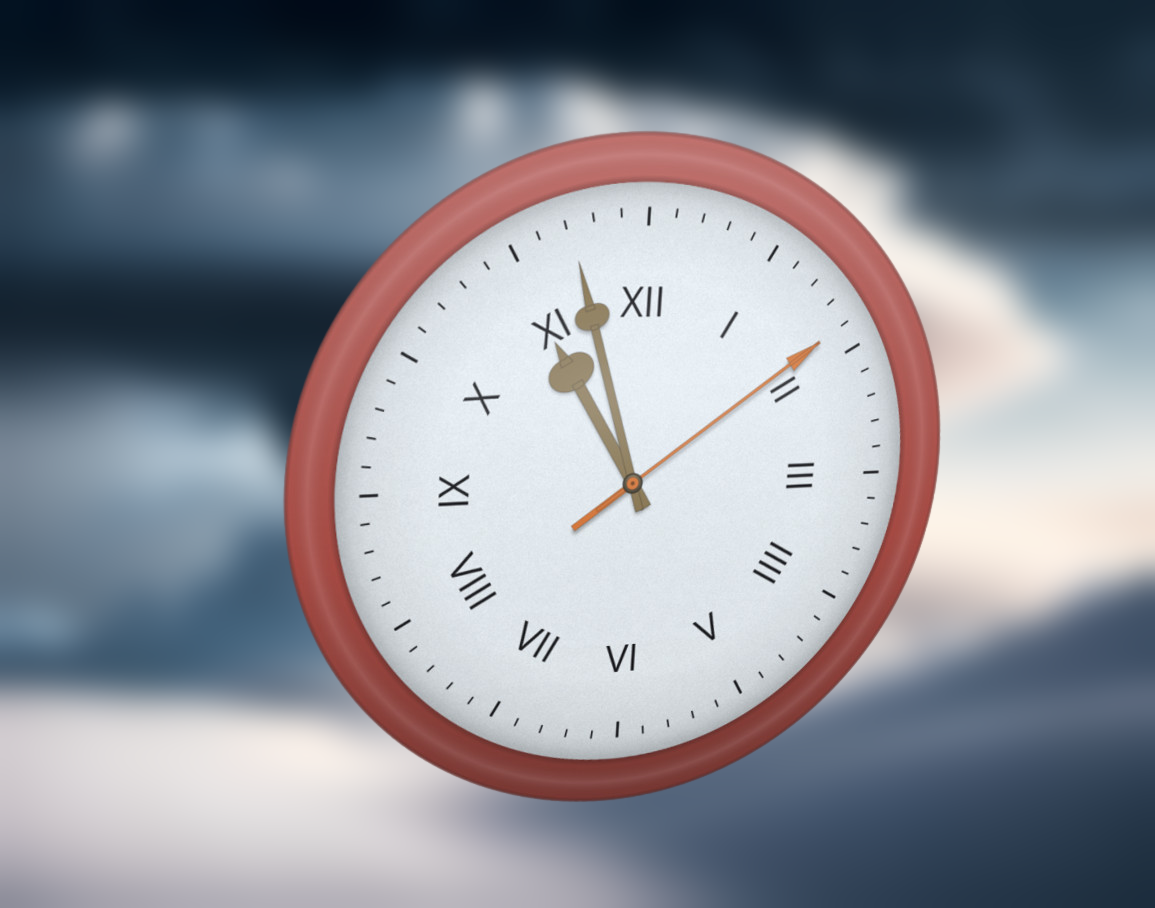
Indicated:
10 h 57 min 09 s
